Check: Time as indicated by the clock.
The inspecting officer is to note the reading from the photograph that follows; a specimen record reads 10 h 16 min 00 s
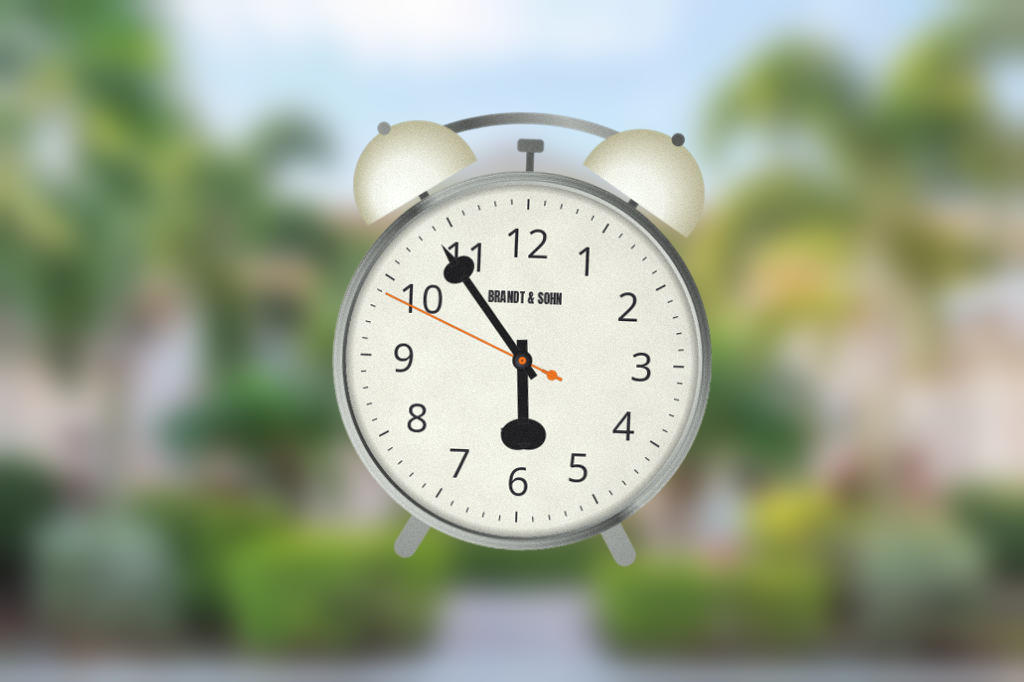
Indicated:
5 h 53 min 49 s
